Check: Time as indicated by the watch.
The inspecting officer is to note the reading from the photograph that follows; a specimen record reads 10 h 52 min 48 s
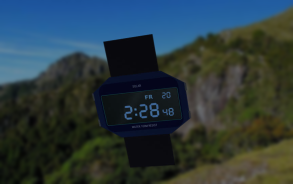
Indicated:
2 h 28 min 48 s
